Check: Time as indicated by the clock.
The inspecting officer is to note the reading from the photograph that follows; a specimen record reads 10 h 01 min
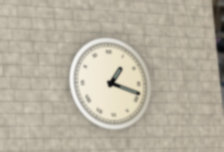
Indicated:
1 h 18 min
